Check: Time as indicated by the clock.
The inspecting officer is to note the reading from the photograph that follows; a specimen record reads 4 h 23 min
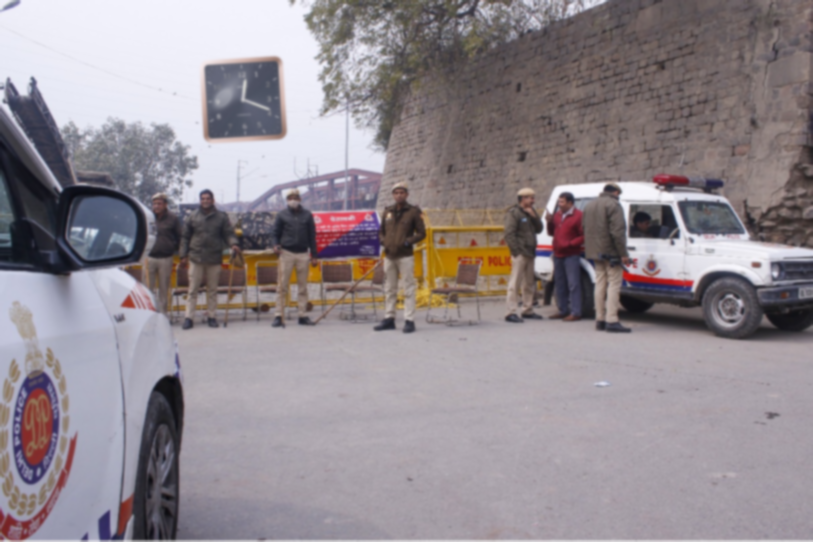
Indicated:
12 h 19 min
